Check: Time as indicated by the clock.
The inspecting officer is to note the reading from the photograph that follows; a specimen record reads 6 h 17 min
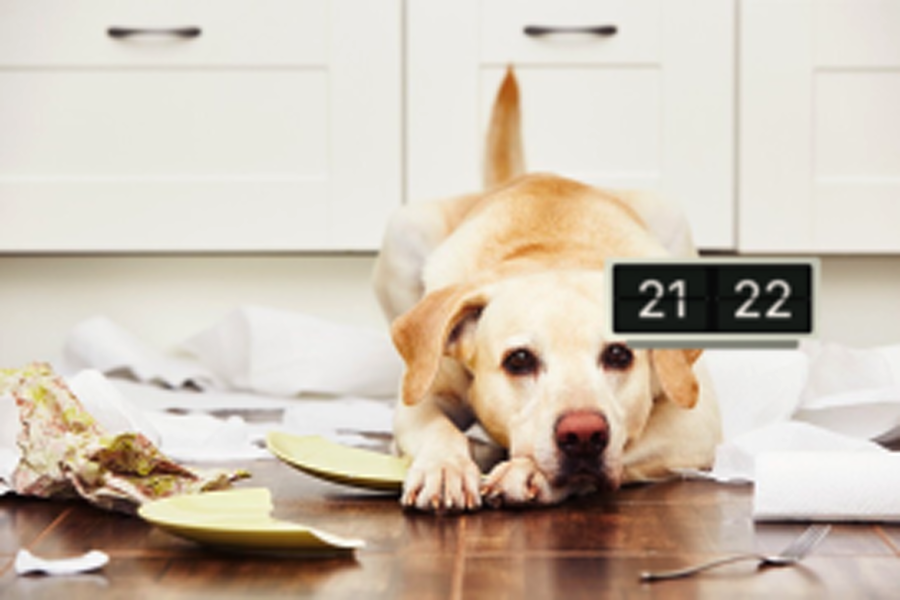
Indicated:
21 h 22 min
